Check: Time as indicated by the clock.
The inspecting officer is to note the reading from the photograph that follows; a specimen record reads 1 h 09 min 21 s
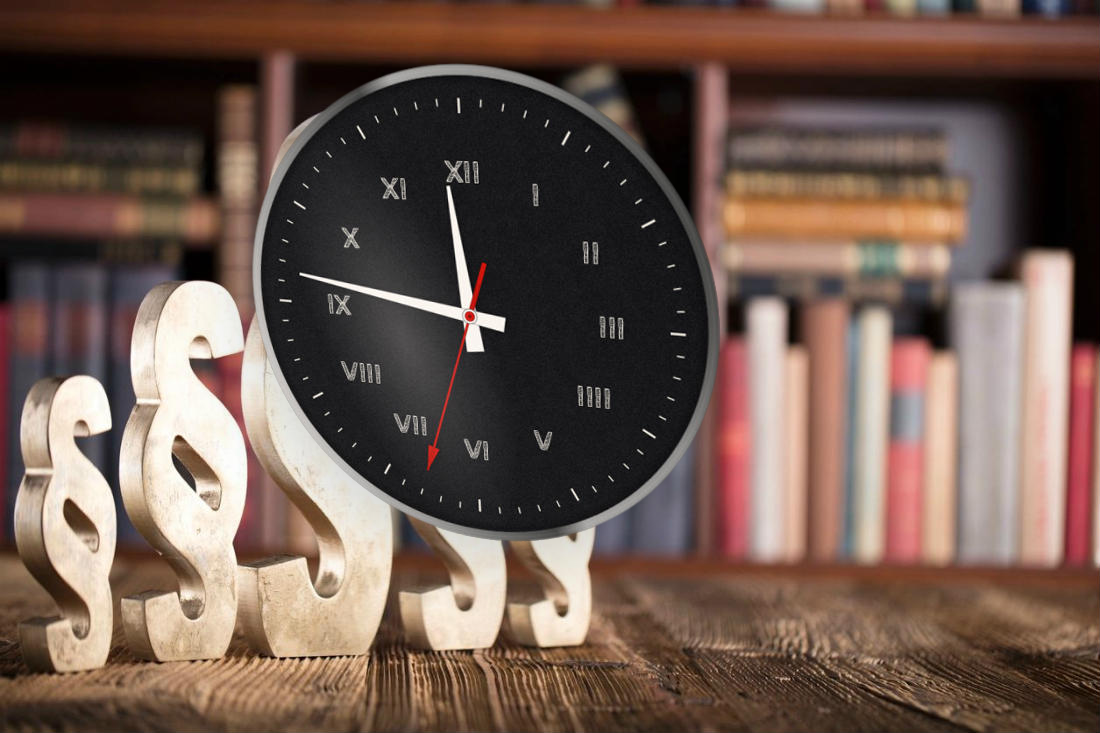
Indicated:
11 h 46 min 33 s
